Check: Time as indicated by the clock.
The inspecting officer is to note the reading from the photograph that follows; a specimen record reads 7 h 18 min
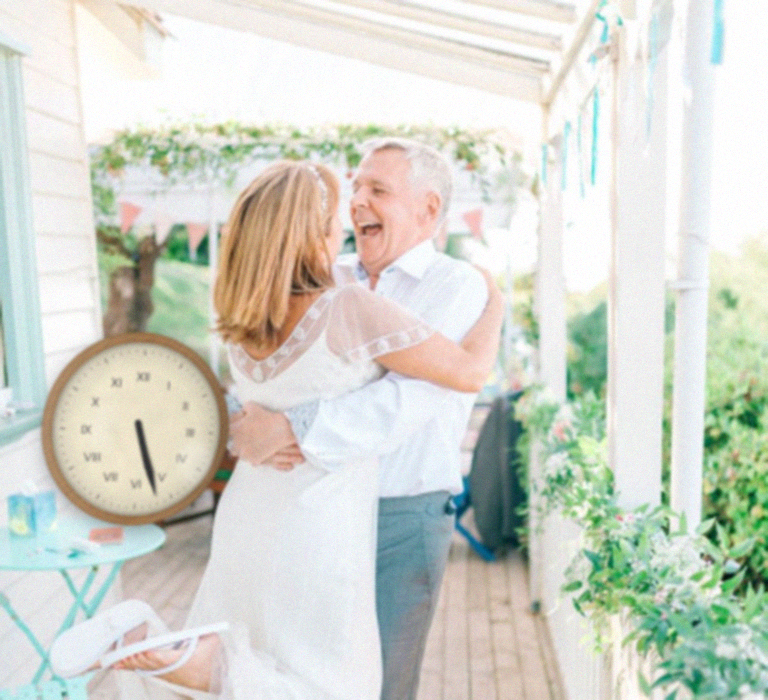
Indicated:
5 h 27 min
